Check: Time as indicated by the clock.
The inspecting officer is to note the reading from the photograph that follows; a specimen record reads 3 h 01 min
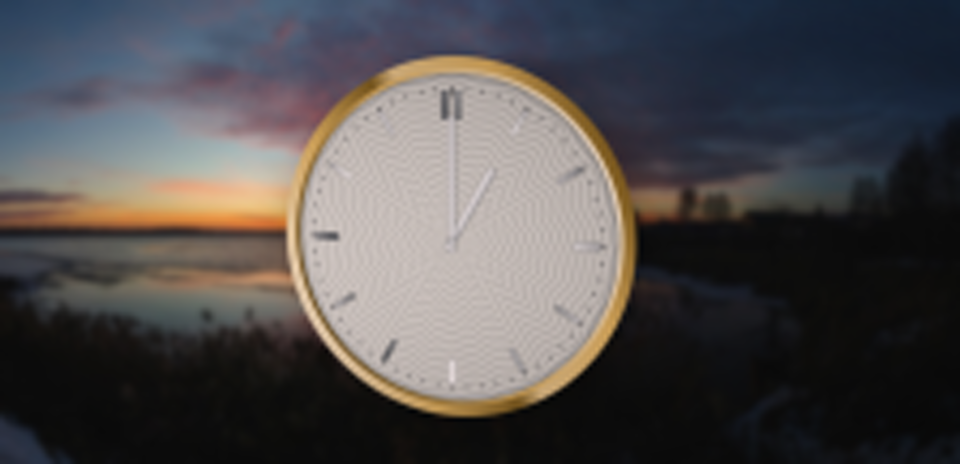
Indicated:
1 h 00 min
